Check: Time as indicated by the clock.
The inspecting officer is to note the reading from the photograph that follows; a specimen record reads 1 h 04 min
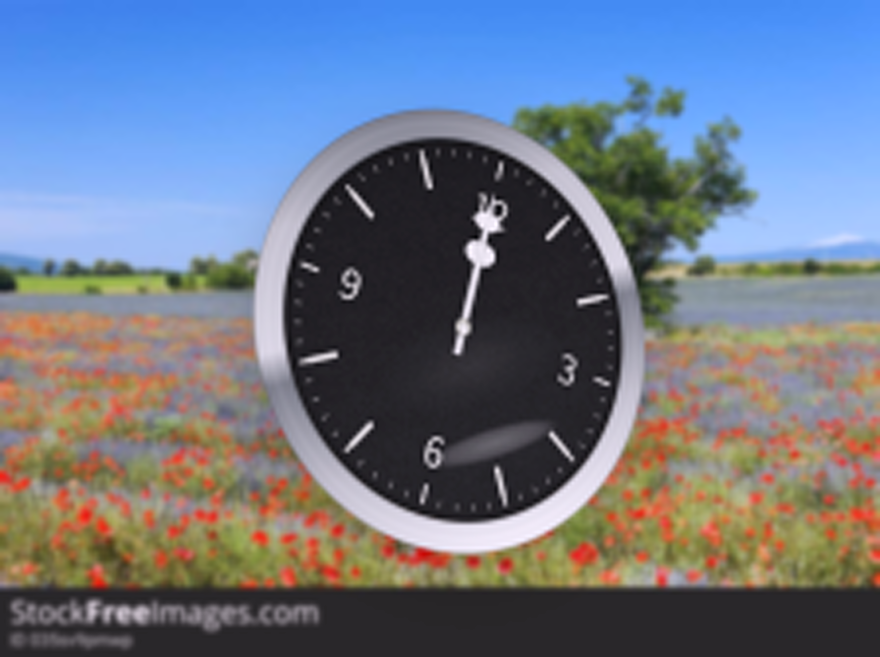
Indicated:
12 h 00 min
